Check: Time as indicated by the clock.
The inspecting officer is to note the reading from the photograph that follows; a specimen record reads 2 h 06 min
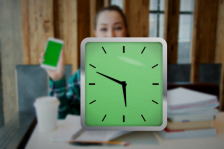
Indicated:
5 h 49 min
